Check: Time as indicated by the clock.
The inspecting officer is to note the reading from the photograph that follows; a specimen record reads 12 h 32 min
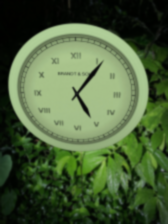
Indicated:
5 h 06 min
